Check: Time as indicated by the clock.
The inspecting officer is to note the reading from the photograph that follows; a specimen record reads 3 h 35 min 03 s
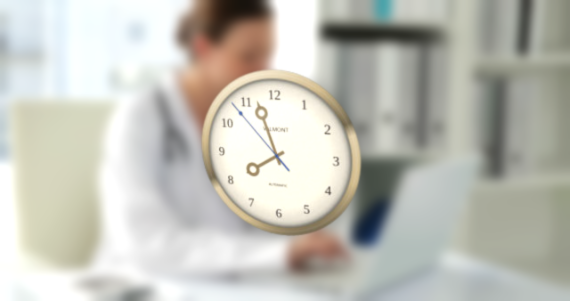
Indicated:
7 h 56 min 53 s
